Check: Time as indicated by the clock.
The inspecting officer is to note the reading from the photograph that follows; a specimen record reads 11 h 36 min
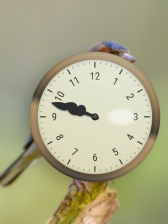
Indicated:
9 h 48 min
